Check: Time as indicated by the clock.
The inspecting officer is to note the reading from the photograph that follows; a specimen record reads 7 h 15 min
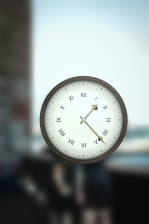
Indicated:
1 h 23 min
